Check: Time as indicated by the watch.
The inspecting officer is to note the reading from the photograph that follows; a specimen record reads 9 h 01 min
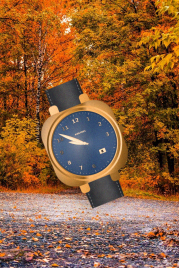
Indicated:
9 h 52 min
